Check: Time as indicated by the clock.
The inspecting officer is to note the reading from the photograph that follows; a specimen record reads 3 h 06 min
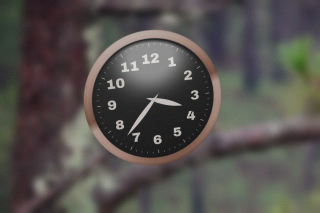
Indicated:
3 h 37 min
